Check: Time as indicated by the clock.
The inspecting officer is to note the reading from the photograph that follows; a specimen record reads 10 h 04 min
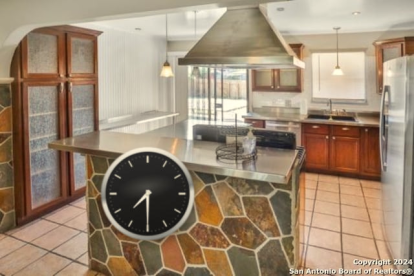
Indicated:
7 h 30 min
